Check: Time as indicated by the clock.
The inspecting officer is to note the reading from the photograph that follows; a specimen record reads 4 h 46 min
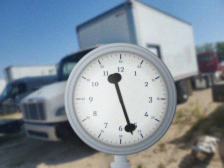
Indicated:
11 h 27 min
